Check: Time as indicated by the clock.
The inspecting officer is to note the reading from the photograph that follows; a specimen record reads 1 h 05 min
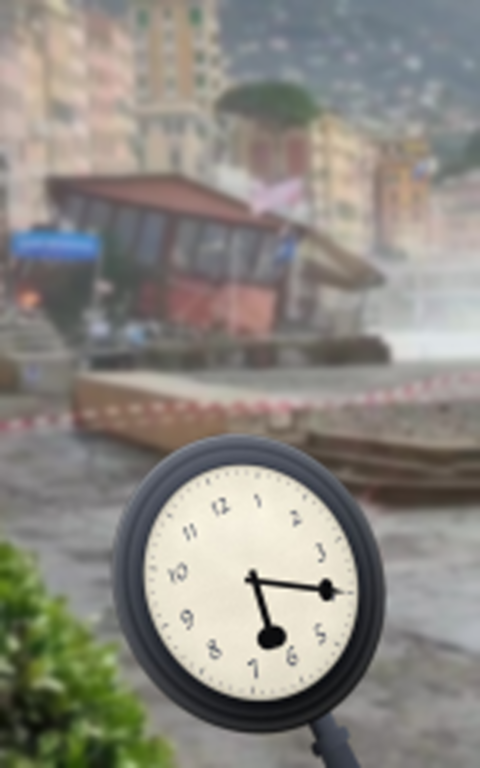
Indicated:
6 h 20 min
